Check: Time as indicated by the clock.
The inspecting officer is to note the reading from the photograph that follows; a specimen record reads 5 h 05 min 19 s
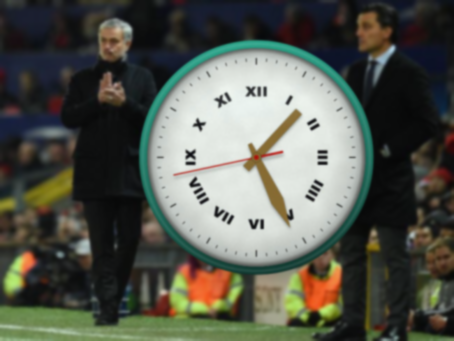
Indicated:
1 h 25 min 43 s
